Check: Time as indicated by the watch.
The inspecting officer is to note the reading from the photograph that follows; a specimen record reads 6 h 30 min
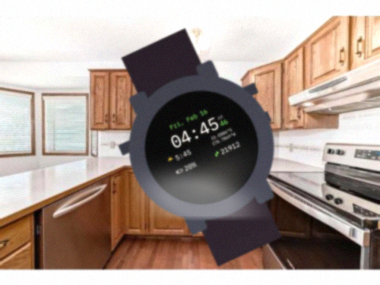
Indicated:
4 h 45 min
